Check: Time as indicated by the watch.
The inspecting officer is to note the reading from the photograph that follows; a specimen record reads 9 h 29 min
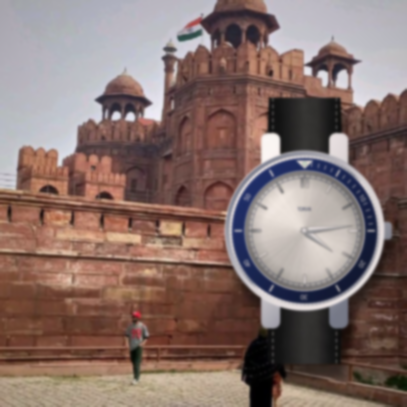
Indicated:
4 h 14 min
